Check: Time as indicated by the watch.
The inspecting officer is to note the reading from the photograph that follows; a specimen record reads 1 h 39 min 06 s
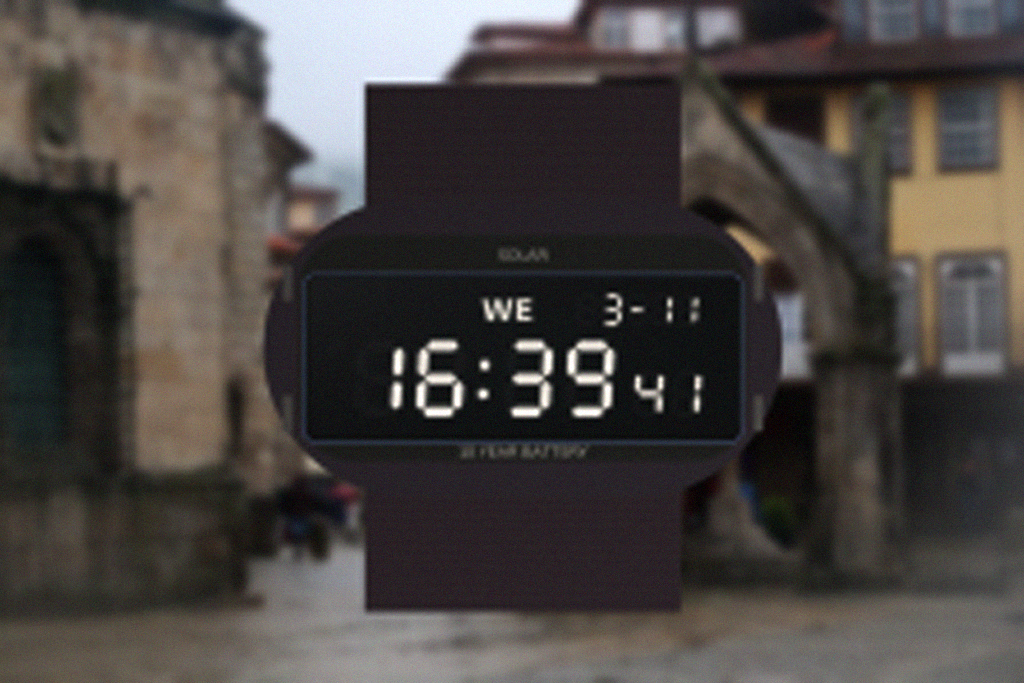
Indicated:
16 h 39 min 41 s
